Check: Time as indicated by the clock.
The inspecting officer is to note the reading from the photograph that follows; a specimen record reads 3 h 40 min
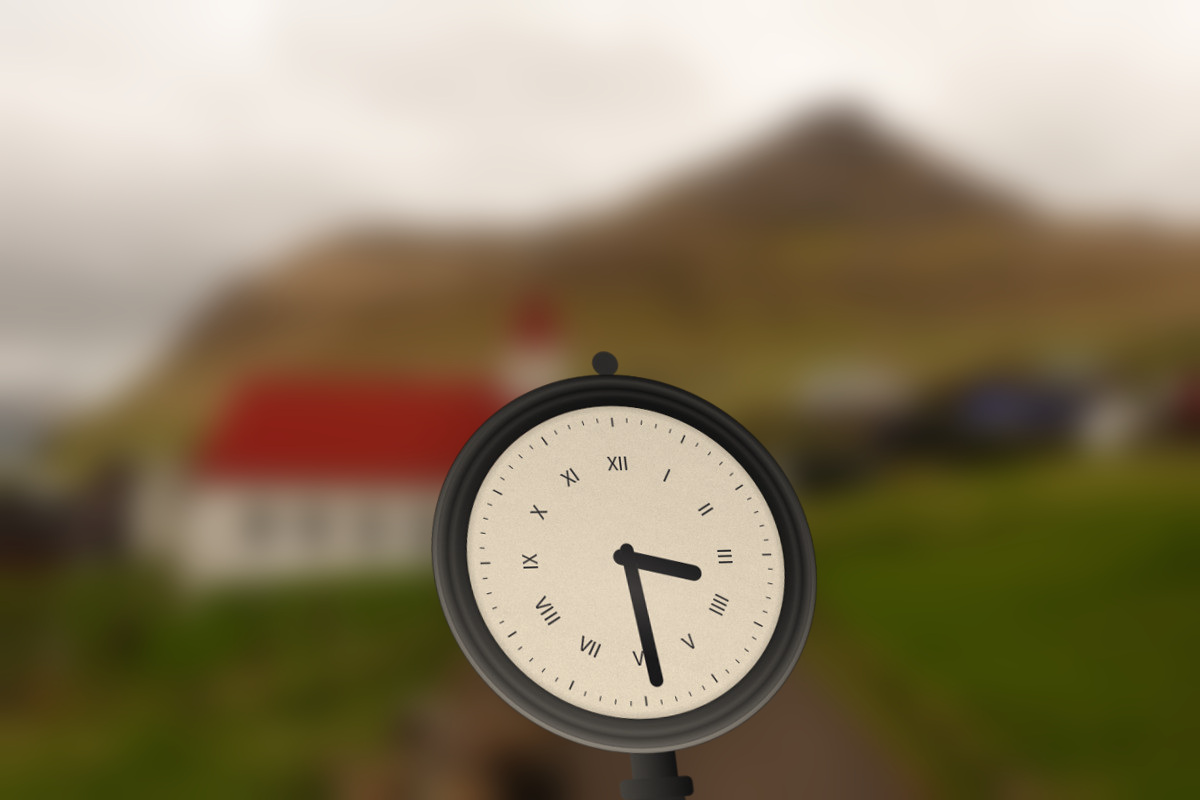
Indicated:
3 h 29 min
